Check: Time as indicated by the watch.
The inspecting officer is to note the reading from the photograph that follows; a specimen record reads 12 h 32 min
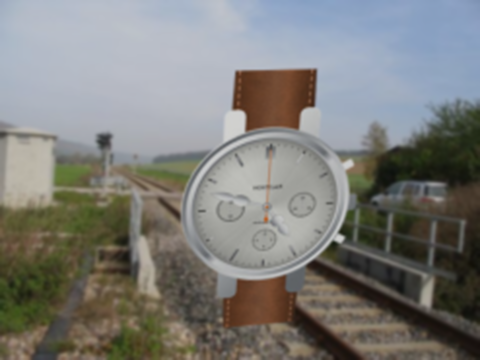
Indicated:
4 h 48 min
